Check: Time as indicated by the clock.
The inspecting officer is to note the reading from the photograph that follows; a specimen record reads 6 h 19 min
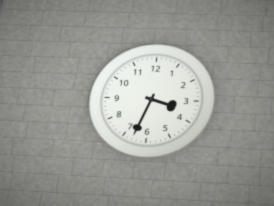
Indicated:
3 h 33 min
